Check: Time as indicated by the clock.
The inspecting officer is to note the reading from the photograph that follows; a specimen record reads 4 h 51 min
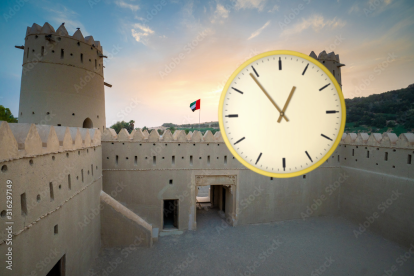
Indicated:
12 h 54 min
